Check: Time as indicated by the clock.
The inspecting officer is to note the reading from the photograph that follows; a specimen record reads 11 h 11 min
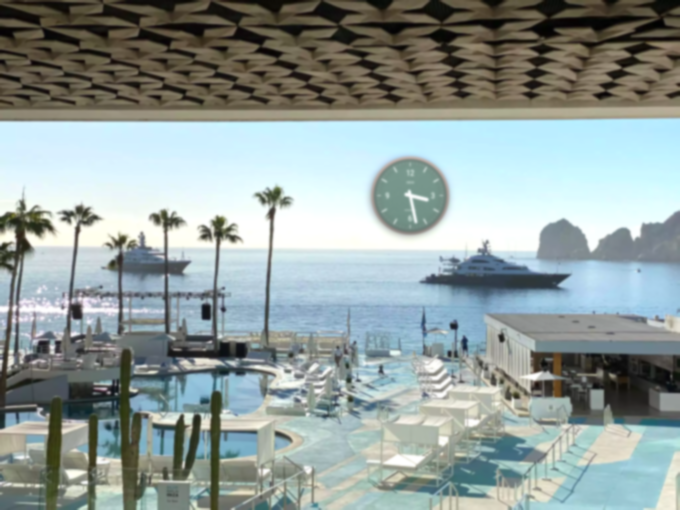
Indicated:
3 h 28 min
